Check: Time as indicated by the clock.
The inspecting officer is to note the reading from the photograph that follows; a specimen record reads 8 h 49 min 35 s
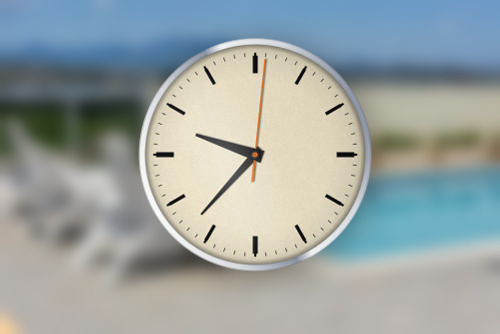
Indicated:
9 h 37 min 01 s
